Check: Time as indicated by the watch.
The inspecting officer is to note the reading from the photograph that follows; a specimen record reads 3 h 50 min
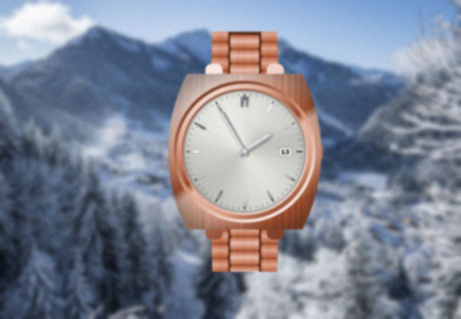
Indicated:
1 h 55 min
